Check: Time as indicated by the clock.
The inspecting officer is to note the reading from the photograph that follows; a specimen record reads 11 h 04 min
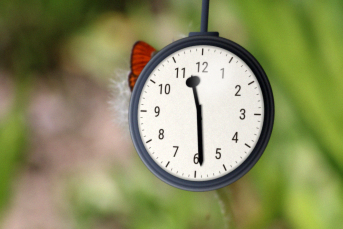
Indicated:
11 h 29 min
